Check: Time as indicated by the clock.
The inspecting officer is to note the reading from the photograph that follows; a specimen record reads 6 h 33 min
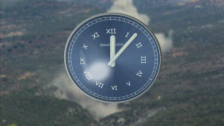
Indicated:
12 h 07 min
